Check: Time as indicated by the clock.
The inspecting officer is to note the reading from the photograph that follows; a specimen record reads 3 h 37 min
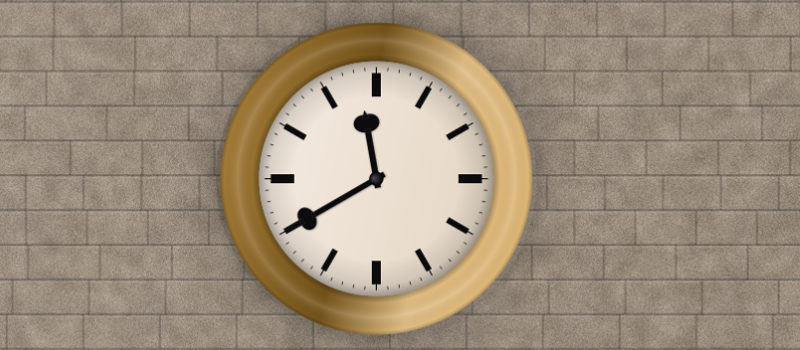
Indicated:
11 h 40 min
